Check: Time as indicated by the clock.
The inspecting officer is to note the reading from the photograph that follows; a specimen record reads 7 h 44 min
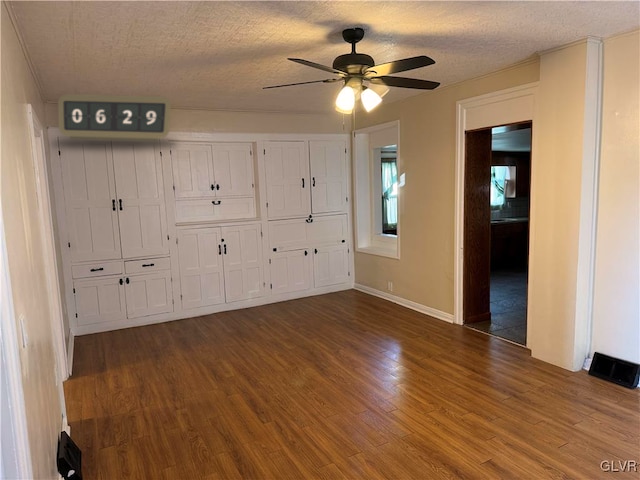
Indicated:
6 h 29 min
